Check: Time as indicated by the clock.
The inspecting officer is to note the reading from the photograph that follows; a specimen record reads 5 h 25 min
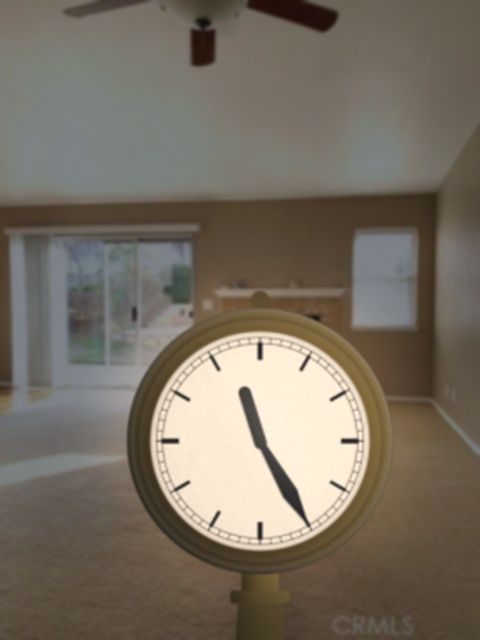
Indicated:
11 h 25 min
